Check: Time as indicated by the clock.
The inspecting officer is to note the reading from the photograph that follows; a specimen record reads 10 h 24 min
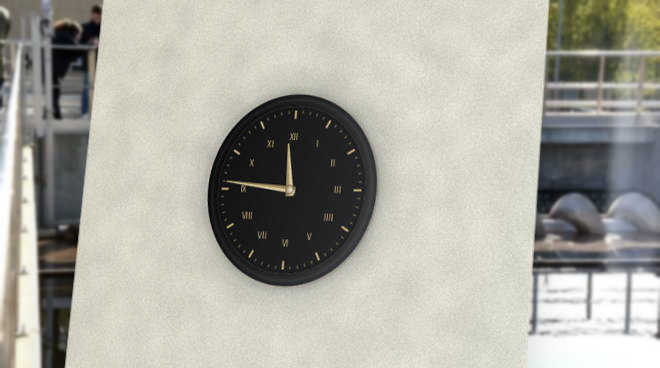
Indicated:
11 h 46 min
